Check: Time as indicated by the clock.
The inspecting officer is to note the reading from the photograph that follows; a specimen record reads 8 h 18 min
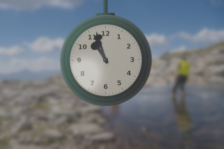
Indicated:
10 h 57 min
